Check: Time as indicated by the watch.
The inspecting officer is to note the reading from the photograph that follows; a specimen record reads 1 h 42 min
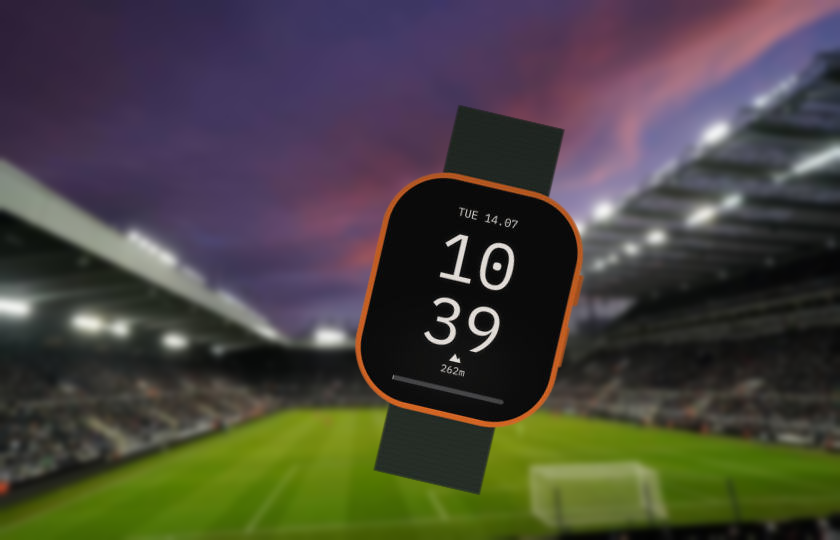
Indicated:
10 h 39 min
